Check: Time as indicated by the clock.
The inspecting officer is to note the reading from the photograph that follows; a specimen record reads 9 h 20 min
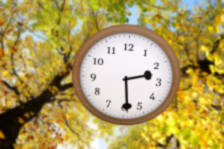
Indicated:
2 h 29 min
